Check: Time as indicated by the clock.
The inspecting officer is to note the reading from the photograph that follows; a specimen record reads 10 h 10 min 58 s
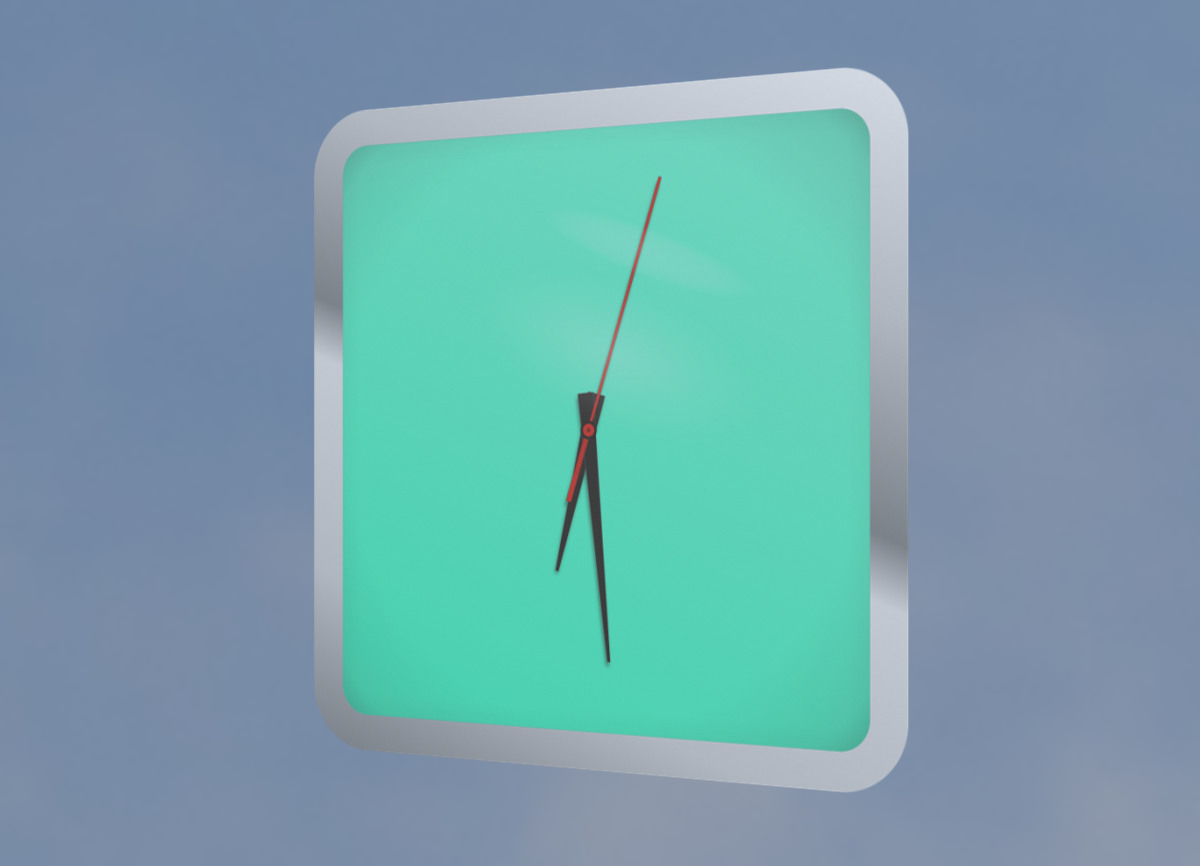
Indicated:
6 h 29 min 03 s
